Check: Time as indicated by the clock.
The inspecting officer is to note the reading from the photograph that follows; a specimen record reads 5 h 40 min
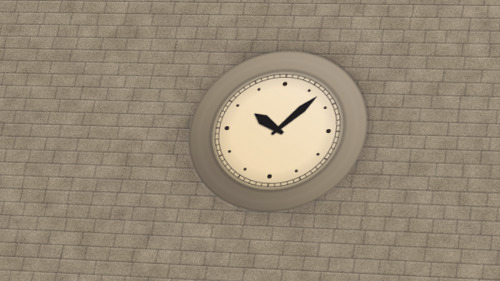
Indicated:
10 h 07 min
